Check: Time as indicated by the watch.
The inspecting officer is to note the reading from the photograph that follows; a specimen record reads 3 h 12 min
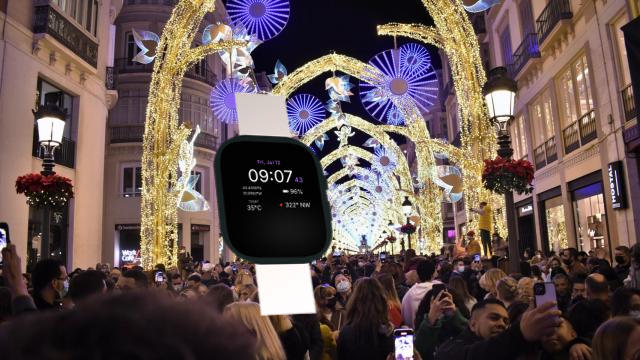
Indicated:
9 h 07 min
